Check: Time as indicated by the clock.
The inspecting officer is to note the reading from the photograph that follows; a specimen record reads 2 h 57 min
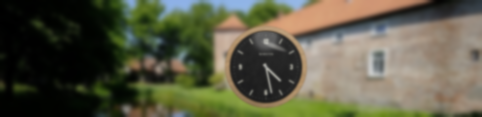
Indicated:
4 h 28 min
